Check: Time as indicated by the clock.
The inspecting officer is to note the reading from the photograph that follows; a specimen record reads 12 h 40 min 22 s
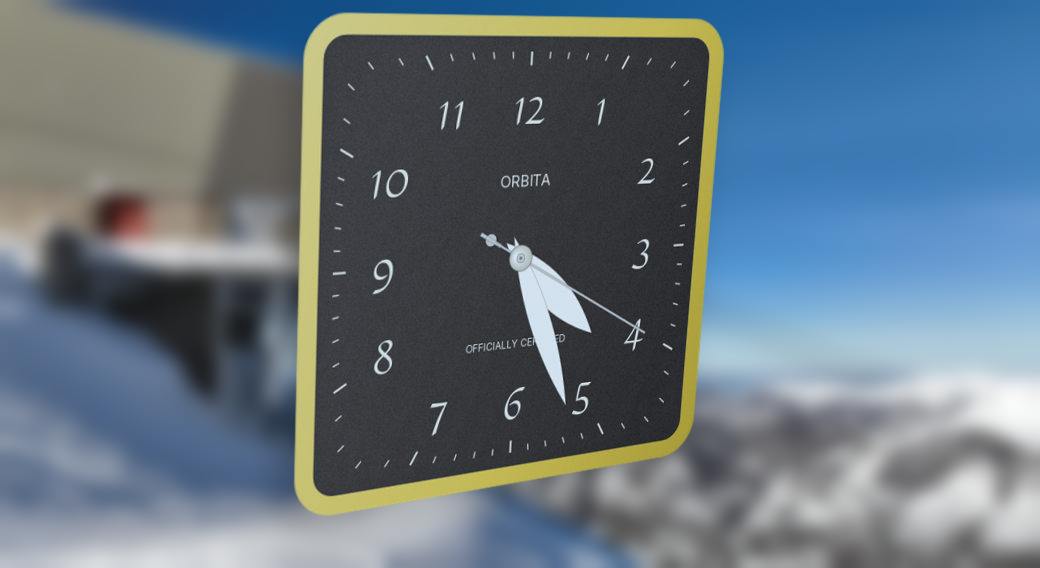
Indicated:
4 h 26 min 20 s
